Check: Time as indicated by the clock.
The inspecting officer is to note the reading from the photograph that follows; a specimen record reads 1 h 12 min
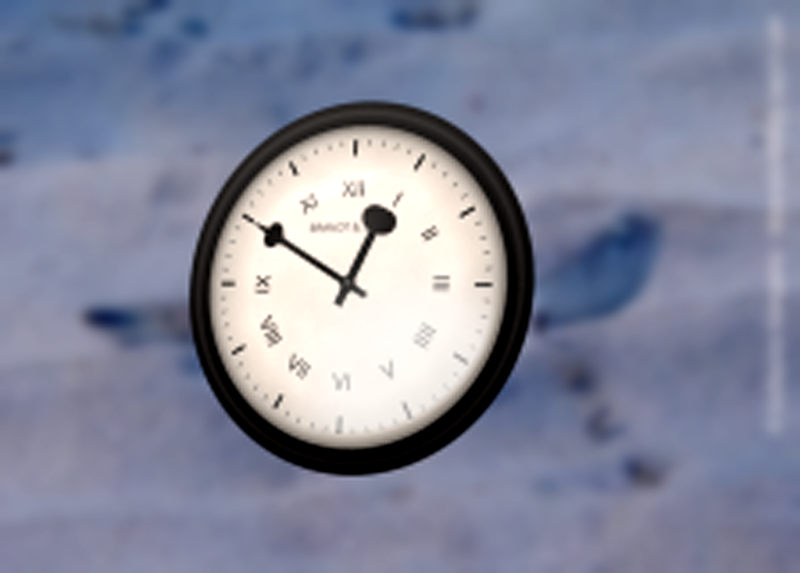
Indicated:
12 h 50 min
